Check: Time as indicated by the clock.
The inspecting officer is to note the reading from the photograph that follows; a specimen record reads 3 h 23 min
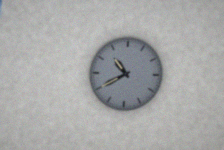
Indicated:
10 h 40 min
